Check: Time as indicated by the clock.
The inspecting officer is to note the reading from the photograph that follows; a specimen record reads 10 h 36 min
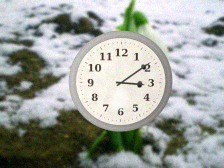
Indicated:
3 h 09 min
